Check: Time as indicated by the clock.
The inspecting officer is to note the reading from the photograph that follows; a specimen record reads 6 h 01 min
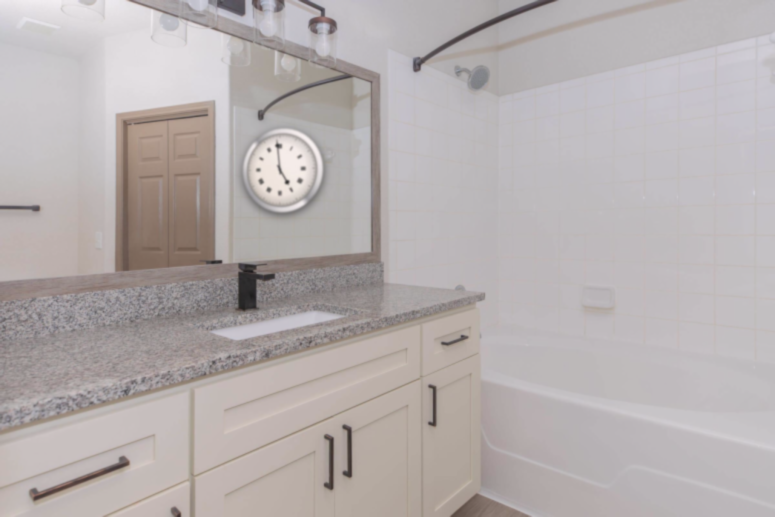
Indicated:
4 h 59 min
